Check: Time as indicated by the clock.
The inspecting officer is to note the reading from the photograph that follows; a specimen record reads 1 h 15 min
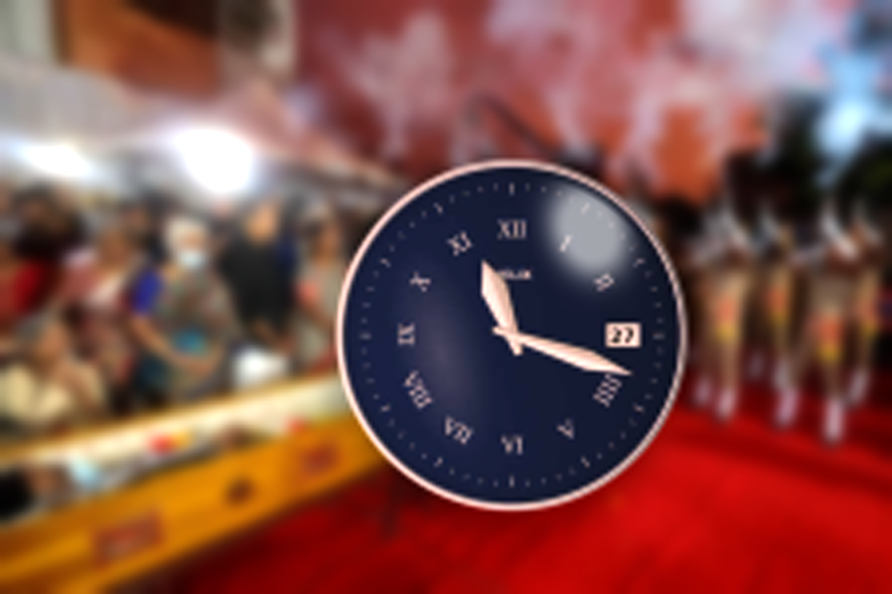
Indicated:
11 h 18 min
